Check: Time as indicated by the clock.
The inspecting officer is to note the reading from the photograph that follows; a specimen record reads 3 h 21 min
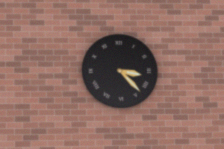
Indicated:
3 h 23 min
